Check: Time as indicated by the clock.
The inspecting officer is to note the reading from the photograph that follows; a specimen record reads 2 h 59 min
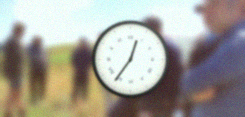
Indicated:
12 h 36 min
